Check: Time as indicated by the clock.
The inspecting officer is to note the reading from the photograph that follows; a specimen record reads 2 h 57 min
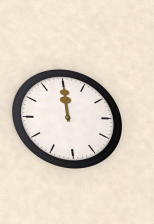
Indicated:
12 h 00 min
